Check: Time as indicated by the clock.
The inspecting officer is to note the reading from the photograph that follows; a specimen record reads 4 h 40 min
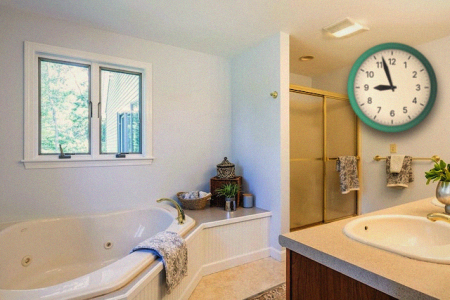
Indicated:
8 h 57 min
